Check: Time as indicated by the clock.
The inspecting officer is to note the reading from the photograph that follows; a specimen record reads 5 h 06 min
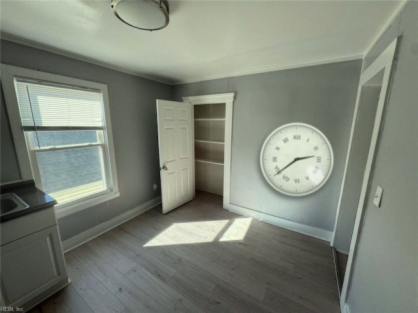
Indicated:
2 h 39 min
